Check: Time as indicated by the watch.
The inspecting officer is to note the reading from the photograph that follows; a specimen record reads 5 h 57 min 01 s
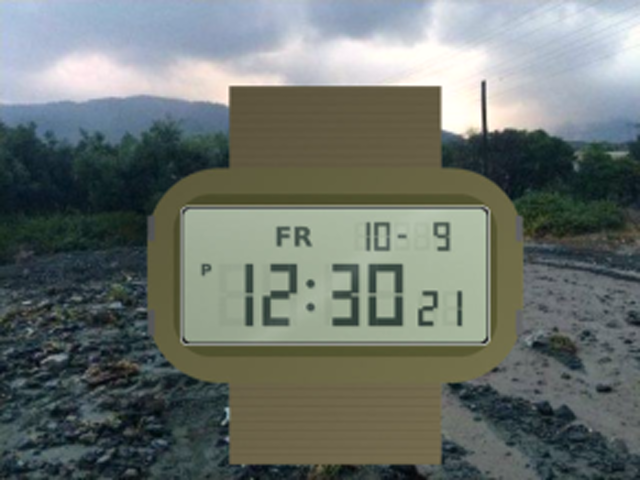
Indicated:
12 h 30 min 21 s
